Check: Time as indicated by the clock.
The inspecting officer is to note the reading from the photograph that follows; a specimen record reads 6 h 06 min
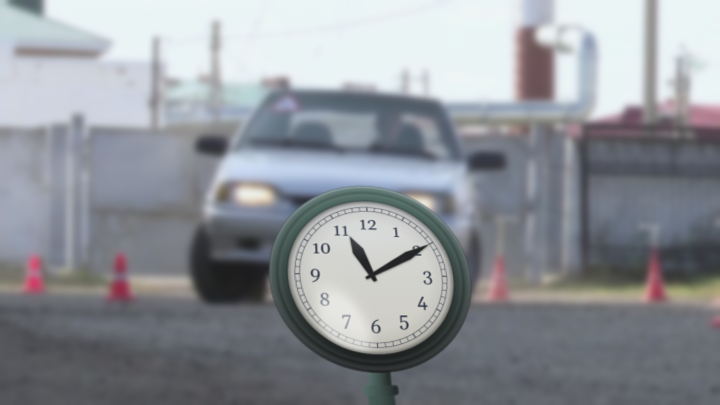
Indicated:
11 h 10 min
